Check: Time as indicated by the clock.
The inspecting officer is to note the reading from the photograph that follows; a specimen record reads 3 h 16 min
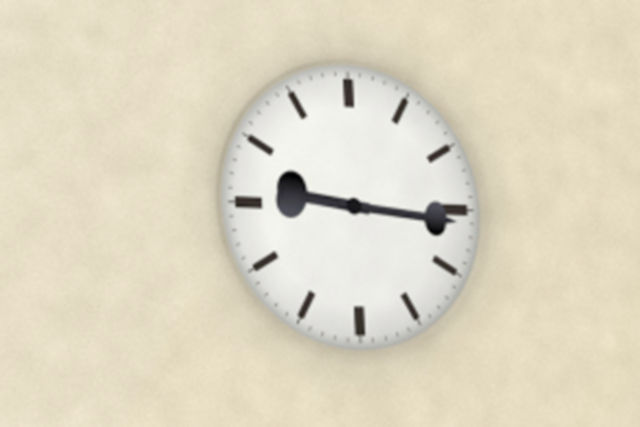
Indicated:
9 h 16 min
